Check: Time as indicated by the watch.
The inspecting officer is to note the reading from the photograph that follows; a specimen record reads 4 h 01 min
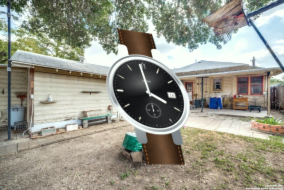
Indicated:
3 h 59 min
